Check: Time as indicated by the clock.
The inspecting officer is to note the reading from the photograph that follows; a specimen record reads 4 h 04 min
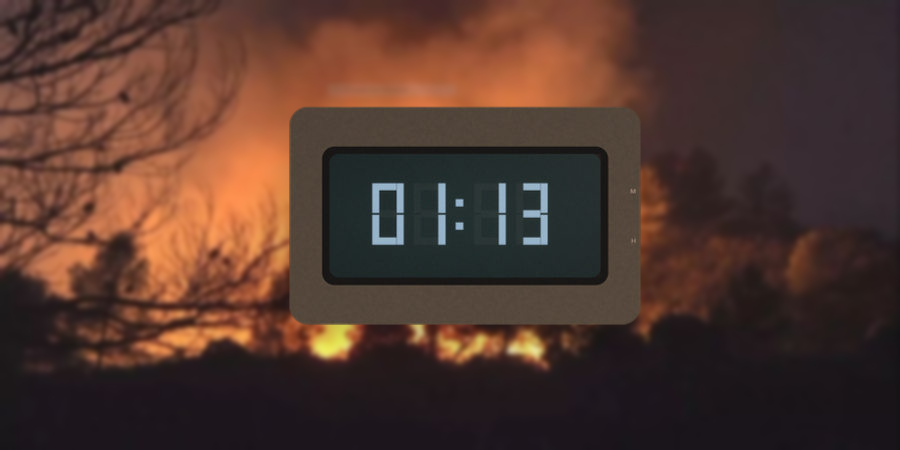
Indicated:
1 h 13 min
